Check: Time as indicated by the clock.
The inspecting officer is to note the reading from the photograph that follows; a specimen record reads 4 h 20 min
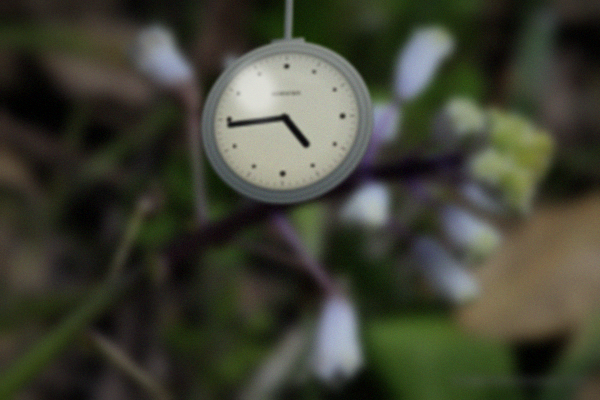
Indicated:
4 h 44 min
